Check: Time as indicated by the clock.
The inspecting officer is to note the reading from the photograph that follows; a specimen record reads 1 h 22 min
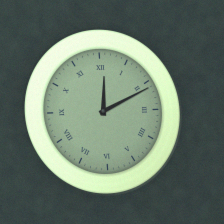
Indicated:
12 h 11 min
